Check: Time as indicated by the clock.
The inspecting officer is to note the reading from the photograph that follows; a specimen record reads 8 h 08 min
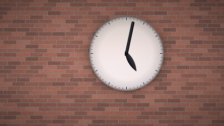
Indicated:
5 h 02 min
